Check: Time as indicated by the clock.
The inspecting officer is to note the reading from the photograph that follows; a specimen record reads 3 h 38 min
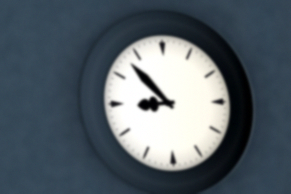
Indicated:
8 h 53 min
